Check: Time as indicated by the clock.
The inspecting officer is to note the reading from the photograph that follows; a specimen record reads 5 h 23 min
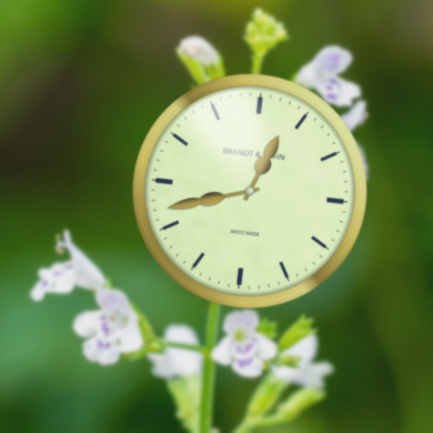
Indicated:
12 h 42 min
